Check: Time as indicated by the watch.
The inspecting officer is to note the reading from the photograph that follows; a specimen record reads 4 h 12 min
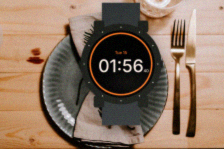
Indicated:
1 h 56 min
